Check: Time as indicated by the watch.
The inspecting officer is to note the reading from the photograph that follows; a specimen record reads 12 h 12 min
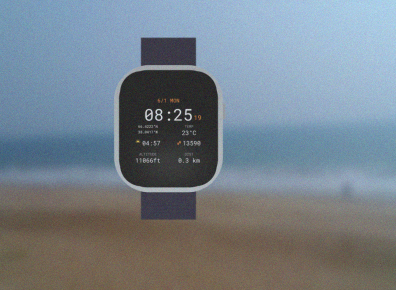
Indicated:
8 h 25 min
